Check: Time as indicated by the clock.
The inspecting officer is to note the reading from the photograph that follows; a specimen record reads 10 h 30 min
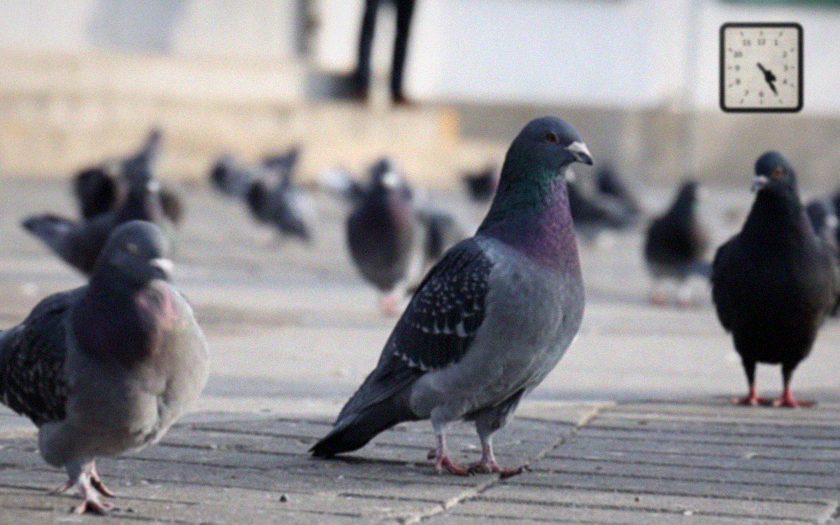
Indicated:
4 h 25 min
